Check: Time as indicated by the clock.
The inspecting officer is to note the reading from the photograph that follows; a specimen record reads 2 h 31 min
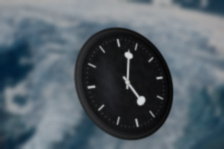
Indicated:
5 h 03 min
